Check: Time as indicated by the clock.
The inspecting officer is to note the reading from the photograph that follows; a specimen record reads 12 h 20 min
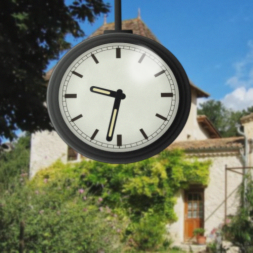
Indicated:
9 h 32 min
